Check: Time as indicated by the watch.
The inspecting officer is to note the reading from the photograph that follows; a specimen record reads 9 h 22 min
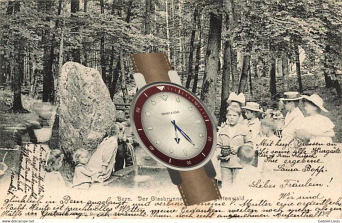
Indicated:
6 h 25 min
